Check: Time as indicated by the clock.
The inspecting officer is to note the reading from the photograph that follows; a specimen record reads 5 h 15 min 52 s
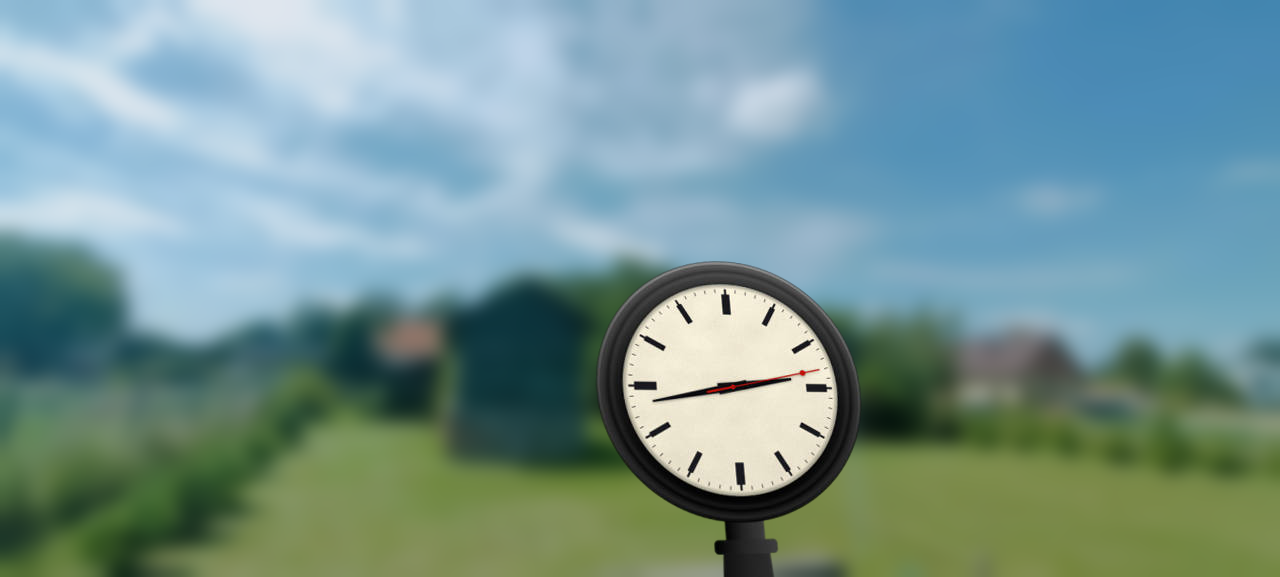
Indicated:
2 h 43 min 13 s
